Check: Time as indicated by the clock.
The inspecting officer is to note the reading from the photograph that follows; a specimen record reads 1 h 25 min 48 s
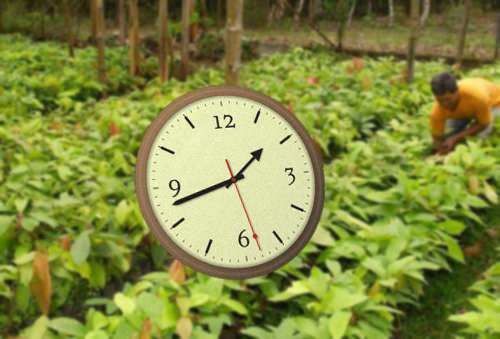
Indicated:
1 h 42 min 28 s
